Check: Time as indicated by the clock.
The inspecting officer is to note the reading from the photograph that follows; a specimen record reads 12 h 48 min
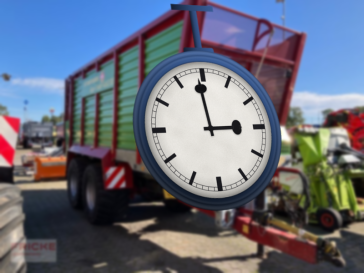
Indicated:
2 h 59 min
